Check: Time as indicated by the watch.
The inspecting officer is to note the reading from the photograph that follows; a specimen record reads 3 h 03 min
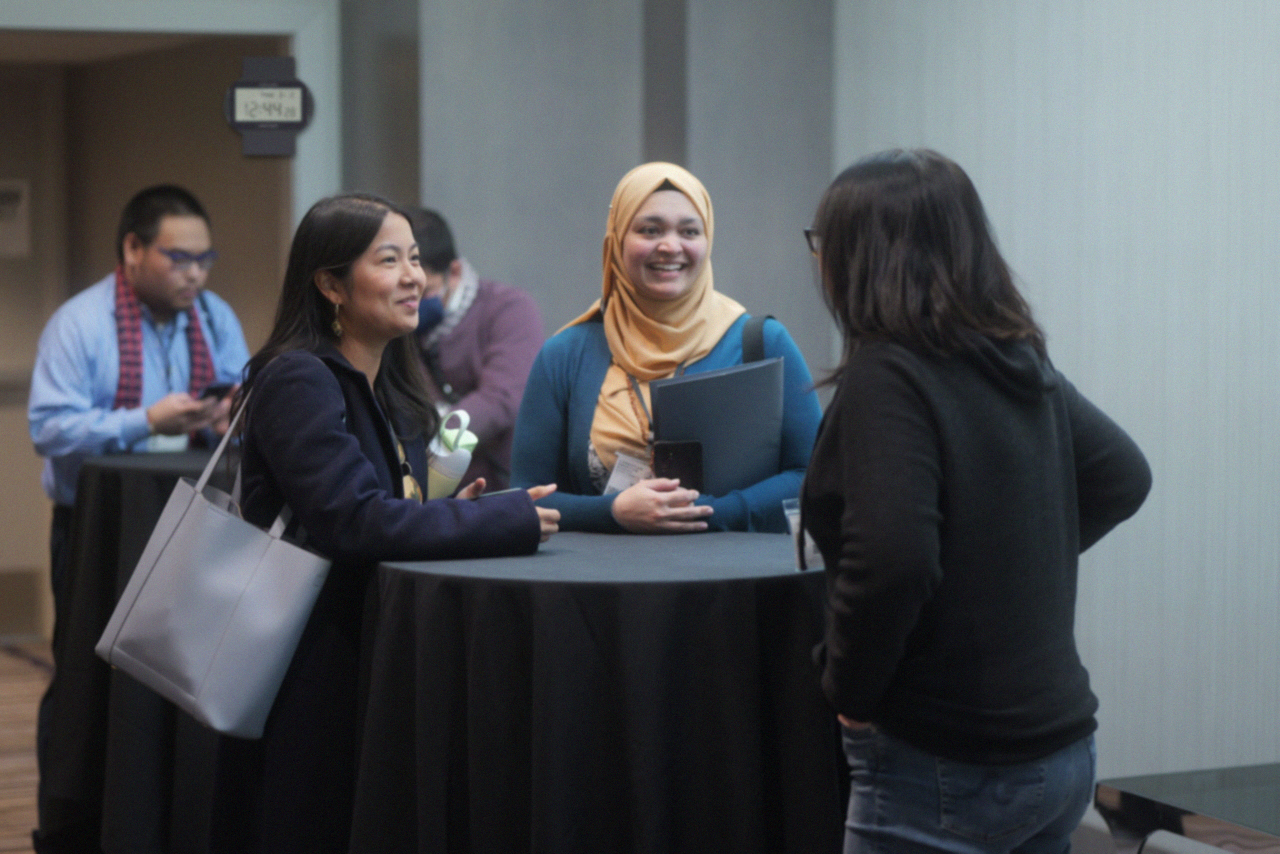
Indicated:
12 h 44 min
